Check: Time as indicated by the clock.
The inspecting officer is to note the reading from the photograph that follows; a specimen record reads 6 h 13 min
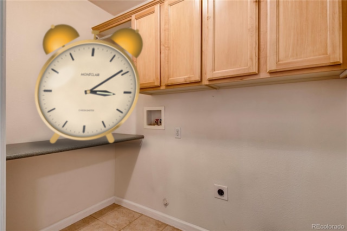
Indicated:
3 h 09 min
